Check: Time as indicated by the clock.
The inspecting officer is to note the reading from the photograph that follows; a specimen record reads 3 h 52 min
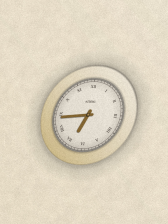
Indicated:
6 h 44 min
